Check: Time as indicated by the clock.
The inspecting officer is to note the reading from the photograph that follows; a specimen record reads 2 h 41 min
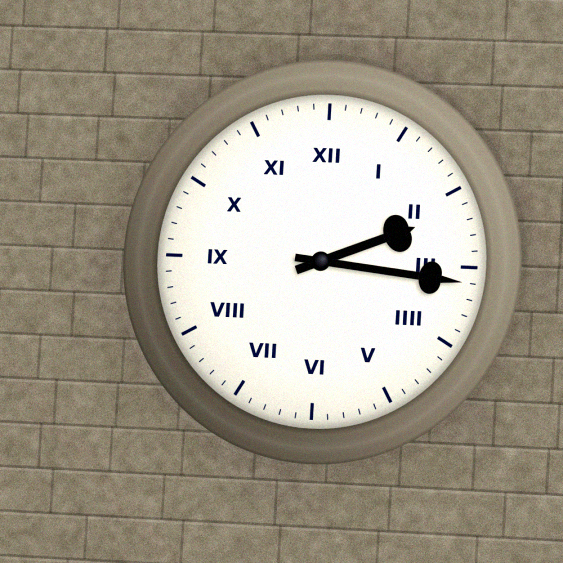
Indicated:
2 h 16 min
